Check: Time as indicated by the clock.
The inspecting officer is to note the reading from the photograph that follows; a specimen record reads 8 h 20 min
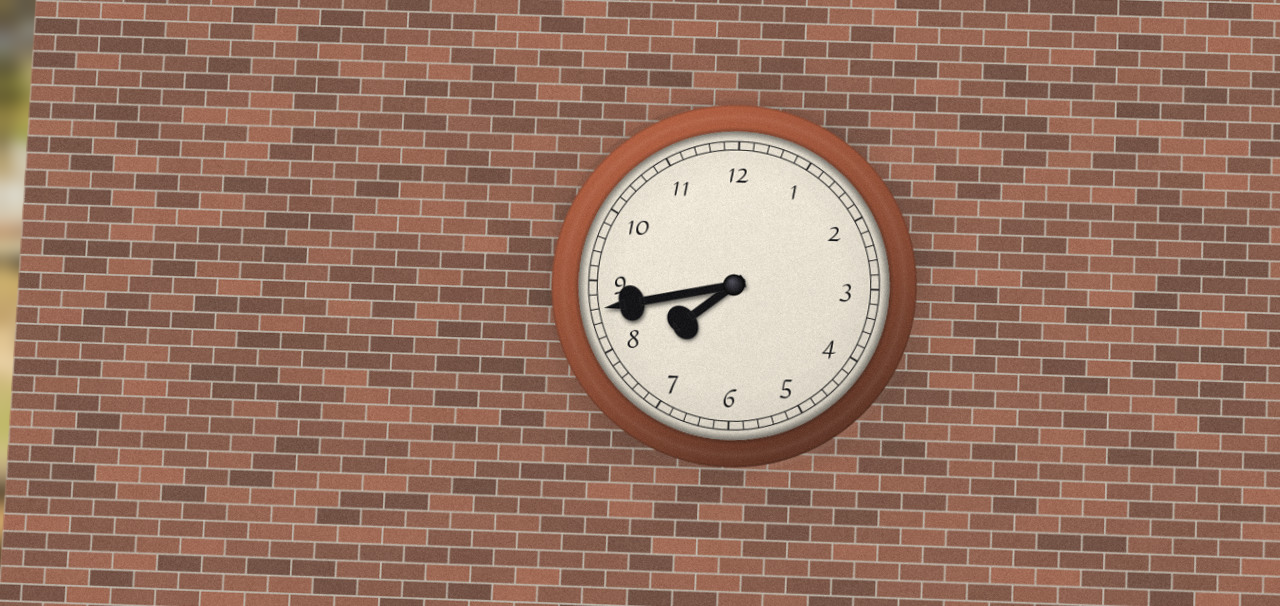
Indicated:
7 h 43 min
